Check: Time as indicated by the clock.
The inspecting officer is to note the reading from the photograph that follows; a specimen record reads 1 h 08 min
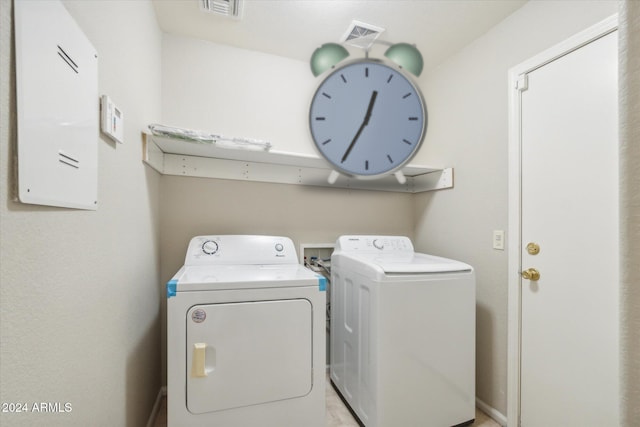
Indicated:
12 h 35 min
